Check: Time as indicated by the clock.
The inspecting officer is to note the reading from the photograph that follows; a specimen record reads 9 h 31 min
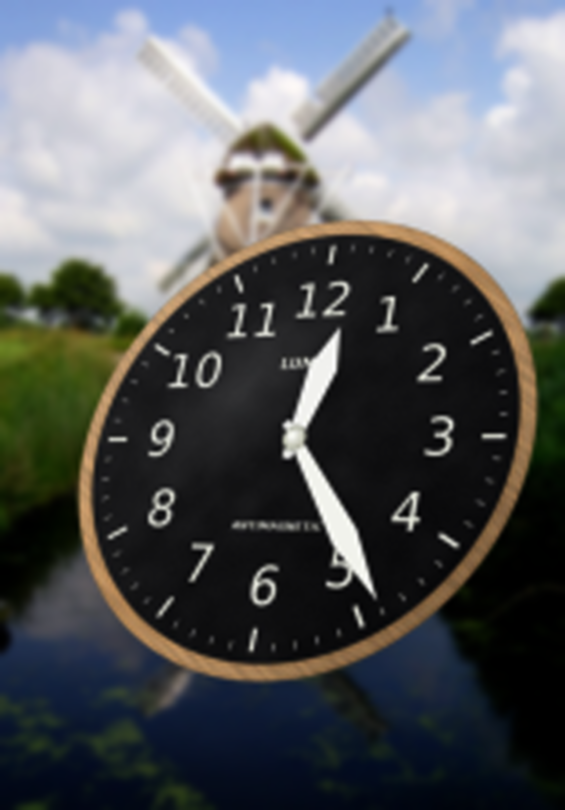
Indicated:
12 h 24 min
